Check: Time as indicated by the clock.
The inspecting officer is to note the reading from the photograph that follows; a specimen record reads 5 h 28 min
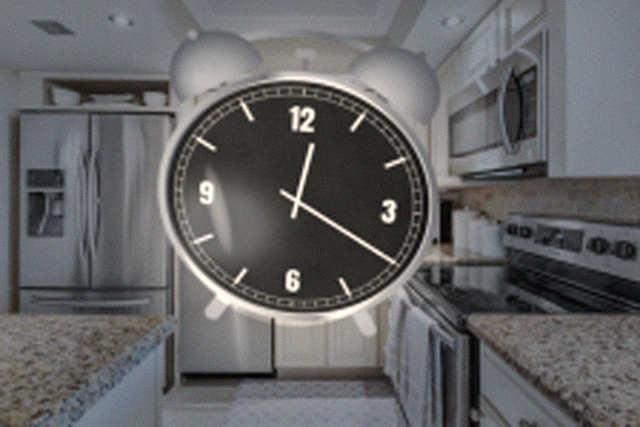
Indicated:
12 h 20 min
